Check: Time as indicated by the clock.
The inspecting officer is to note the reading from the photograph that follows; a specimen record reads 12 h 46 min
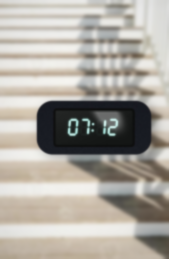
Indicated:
7 h 12 min
